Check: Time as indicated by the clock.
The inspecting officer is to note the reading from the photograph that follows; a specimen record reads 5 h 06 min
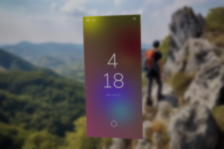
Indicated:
4 h 18 min
